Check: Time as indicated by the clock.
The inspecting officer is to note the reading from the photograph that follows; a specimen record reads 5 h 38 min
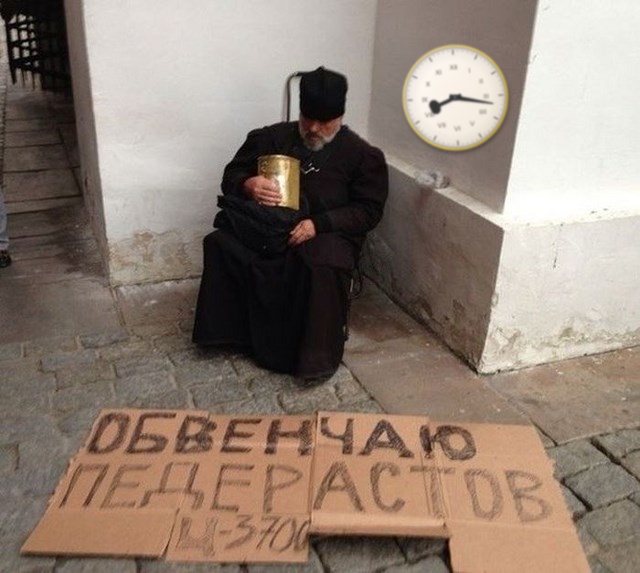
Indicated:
8 h 17 min
